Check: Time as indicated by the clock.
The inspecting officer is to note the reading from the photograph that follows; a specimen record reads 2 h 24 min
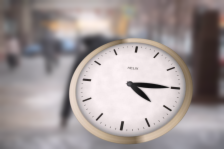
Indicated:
4 h 15 min
